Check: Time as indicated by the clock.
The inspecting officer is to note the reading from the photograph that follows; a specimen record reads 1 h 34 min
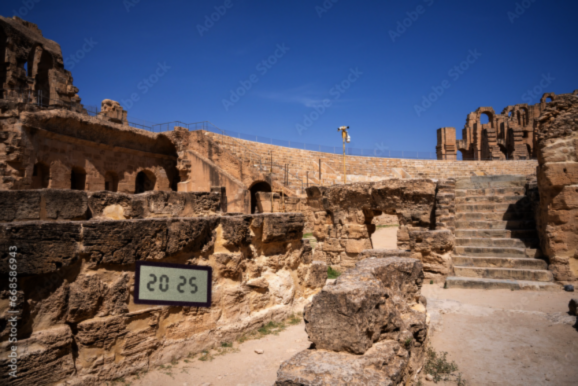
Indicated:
20 h 25 min
